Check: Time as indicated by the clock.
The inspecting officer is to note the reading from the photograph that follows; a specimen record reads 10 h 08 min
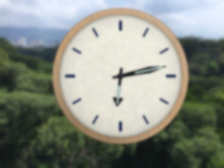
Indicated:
6 h 13 min
